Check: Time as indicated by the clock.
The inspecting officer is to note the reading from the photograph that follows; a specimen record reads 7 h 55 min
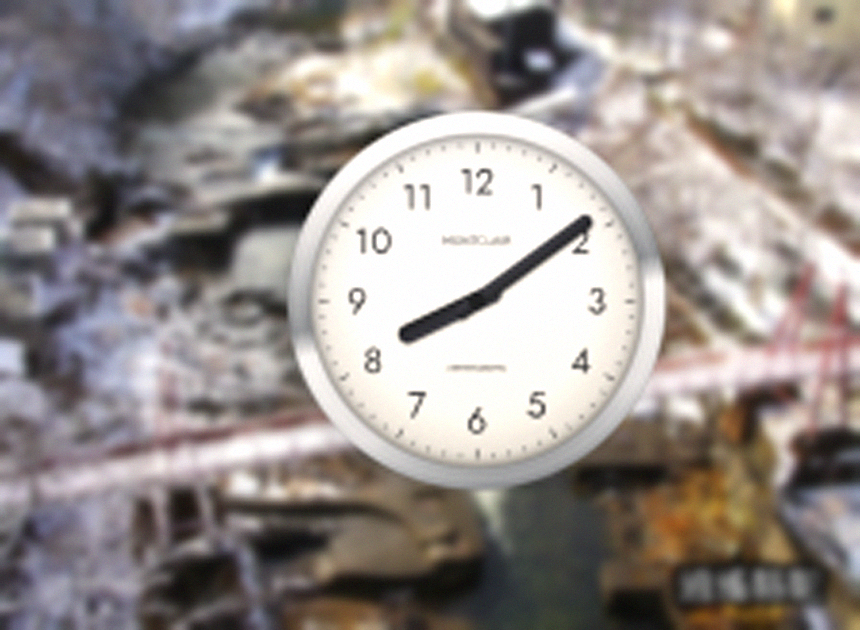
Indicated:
8 h 09 min
